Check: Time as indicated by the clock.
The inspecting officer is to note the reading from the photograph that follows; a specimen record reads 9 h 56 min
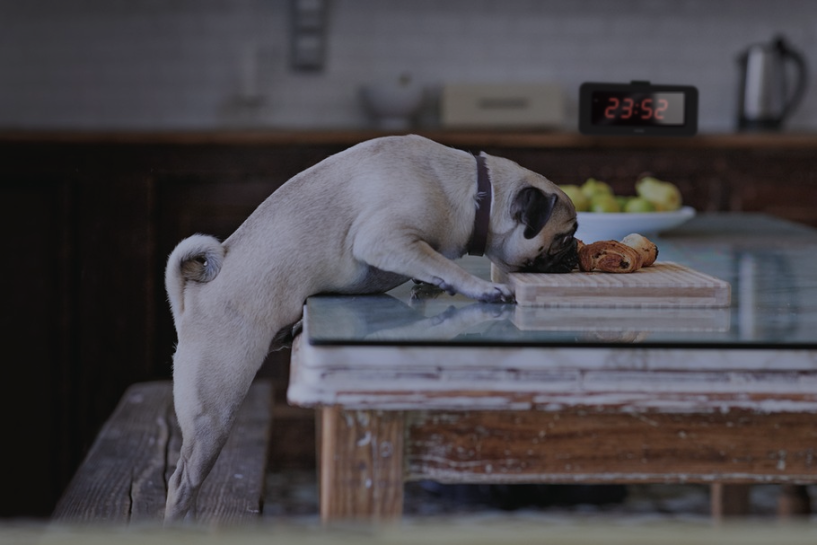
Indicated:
23 h 52 min
